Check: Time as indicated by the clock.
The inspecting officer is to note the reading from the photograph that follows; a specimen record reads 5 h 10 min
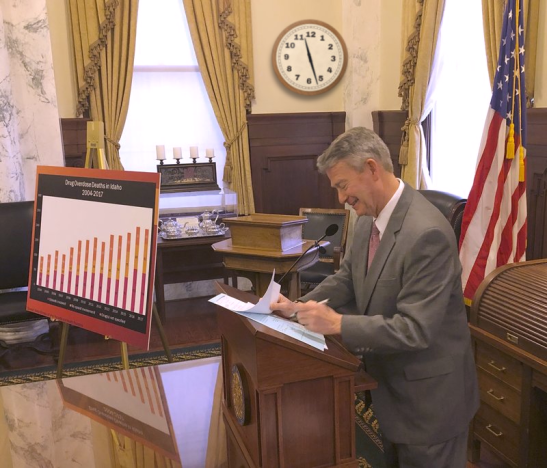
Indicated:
11 h 27 min
